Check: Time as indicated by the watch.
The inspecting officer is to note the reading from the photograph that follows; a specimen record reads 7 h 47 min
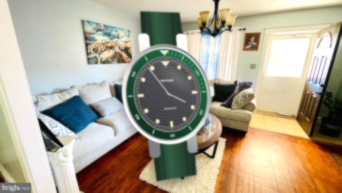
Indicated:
3 h 54 min
